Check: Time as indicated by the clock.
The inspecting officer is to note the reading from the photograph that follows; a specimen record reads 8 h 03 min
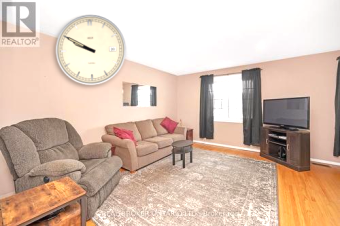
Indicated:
9 h 50 min
